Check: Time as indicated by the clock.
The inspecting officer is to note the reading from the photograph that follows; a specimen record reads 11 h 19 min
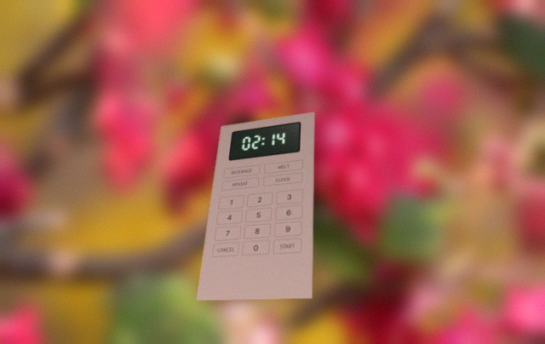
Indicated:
2 h 14 min
